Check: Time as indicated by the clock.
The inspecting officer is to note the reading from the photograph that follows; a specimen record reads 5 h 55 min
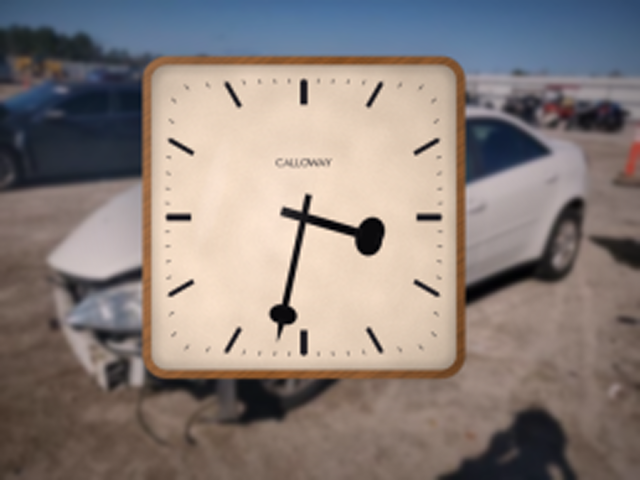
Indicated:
3 h 32 min
